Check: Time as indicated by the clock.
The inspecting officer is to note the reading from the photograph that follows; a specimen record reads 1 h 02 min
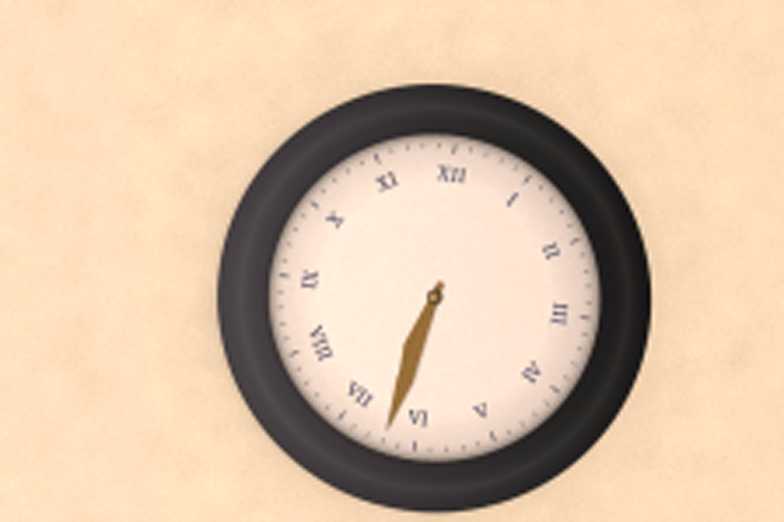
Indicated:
6 h 32 min
